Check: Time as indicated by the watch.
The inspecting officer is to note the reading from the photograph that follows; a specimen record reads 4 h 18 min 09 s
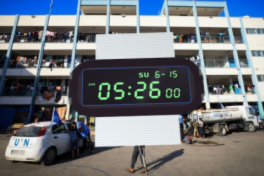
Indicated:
5 h 26 min 00 s
